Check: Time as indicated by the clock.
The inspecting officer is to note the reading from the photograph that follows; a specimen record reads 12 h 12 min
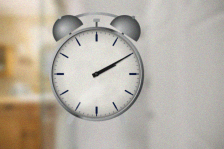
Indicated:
2 h 10 min
